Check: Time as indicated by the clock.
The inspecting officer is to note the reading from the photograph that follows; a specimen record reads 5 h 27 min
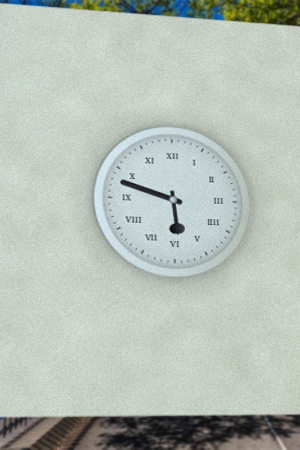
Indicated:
5 h 48 min
